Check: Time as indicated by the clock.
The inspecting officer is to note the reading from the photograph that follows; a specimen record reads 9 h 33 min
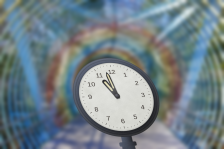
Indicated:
10 h 58 min
